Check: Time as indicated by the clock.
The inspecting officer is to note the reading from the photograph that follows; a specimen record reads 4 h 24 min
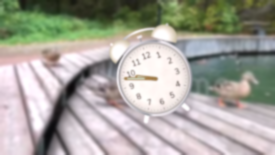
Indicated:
9 h 48 min
